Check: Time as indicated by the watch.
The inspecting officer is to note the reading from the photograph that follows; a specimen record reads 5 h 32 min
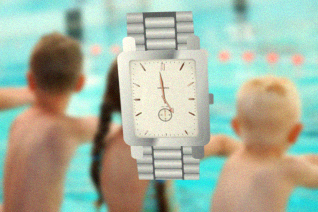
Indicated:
4 h 59 min
